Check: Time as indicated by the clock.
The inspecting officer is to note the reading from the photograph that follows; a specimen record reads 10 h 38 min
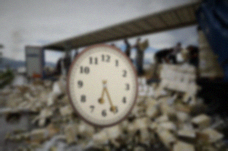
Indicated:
6 h 26 min
